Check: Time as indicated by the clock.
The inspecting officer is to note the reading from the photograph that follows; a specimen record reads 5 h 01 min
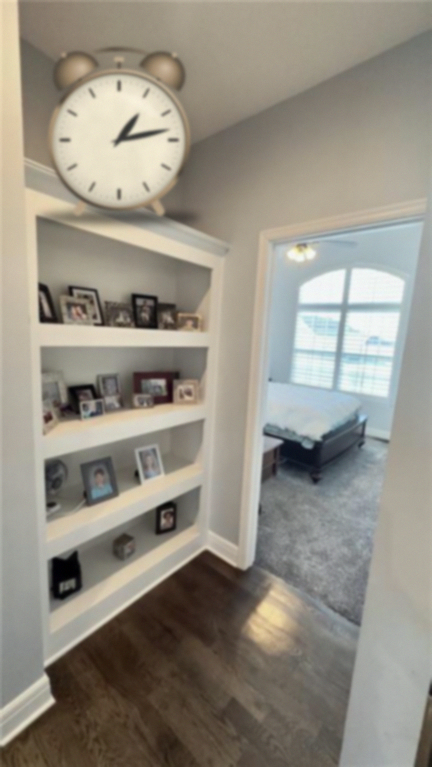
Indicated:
1 h 13 min
